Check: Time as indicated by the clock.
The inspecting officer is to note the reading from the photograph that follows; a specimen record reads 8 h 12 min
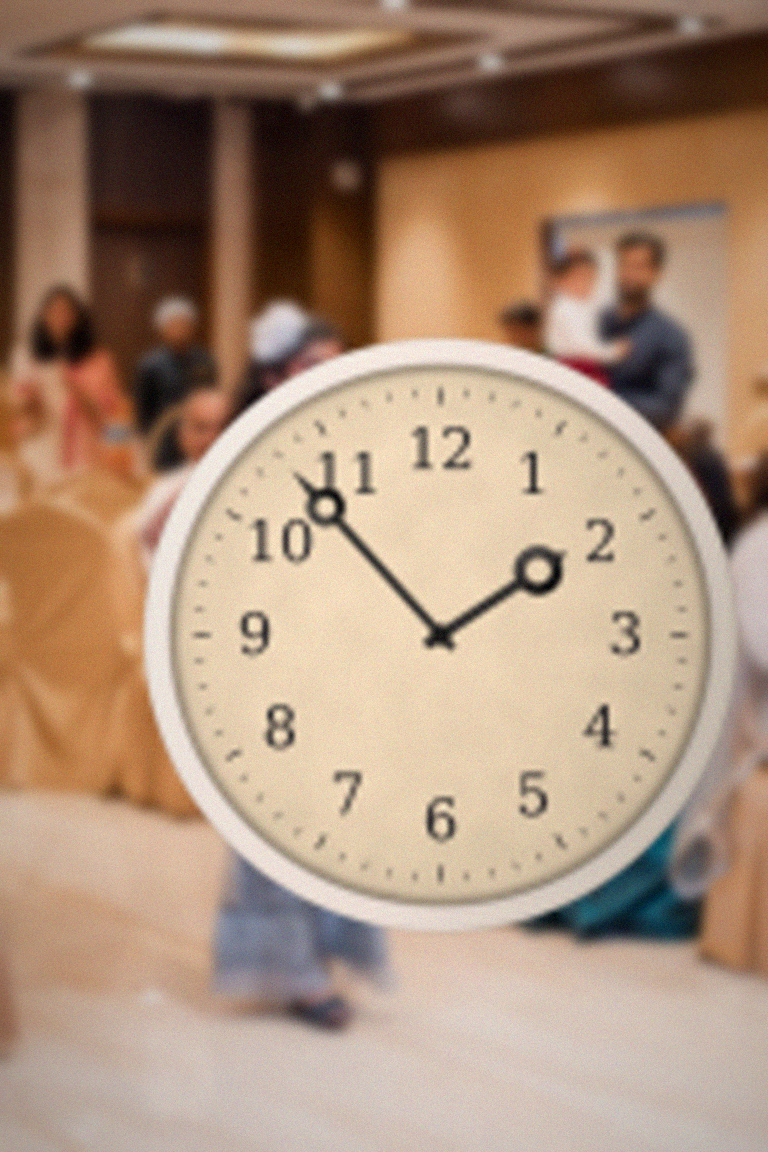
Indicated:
1 h 53 min
